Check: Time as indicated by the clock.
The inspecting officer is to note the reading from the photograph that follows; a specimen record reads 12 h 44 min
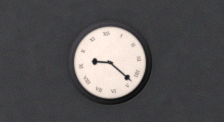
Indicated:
9 h 23 min
